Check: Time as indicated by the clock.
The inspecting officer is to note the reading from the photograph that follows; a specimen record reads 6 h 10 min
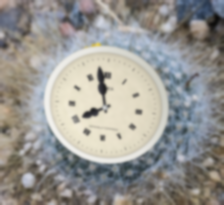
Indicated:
7 h 58 min
